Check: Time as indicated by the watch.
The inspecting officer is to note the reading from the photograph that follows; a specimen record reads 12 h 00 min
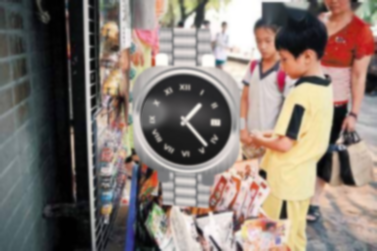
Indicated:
1 h 23 min
